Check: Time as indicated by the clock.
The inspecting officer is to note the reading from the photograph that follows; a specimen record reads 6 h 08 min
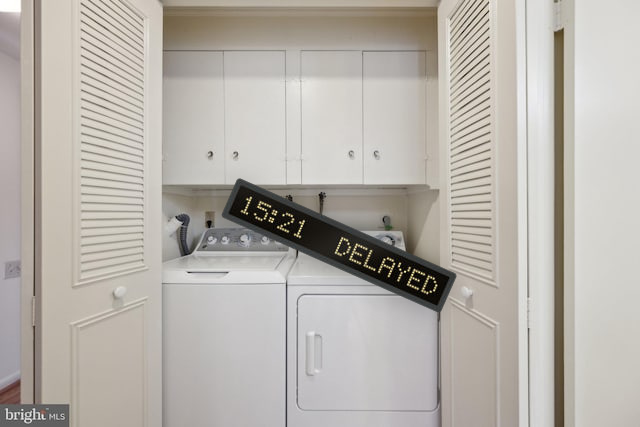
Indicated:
15 h 21 min
